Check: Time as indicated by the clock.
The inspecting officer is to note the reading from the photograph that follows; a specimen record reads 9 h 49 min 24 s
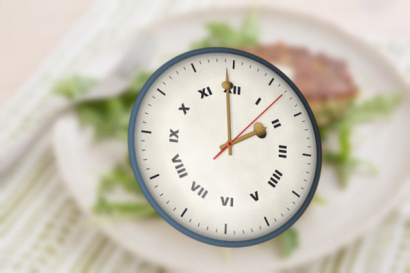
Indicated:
1 h 59 min 07 s
